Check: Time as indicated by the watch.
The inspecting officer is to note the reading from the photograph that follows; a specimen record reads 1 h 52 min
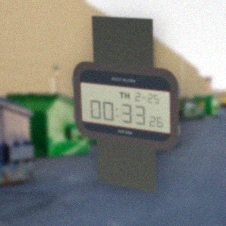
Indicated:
0 h 33 min
